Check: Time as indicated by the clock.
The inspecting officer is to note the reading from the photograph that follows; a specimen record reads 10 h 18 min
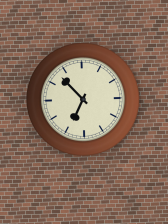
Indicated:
6 h 53 min
